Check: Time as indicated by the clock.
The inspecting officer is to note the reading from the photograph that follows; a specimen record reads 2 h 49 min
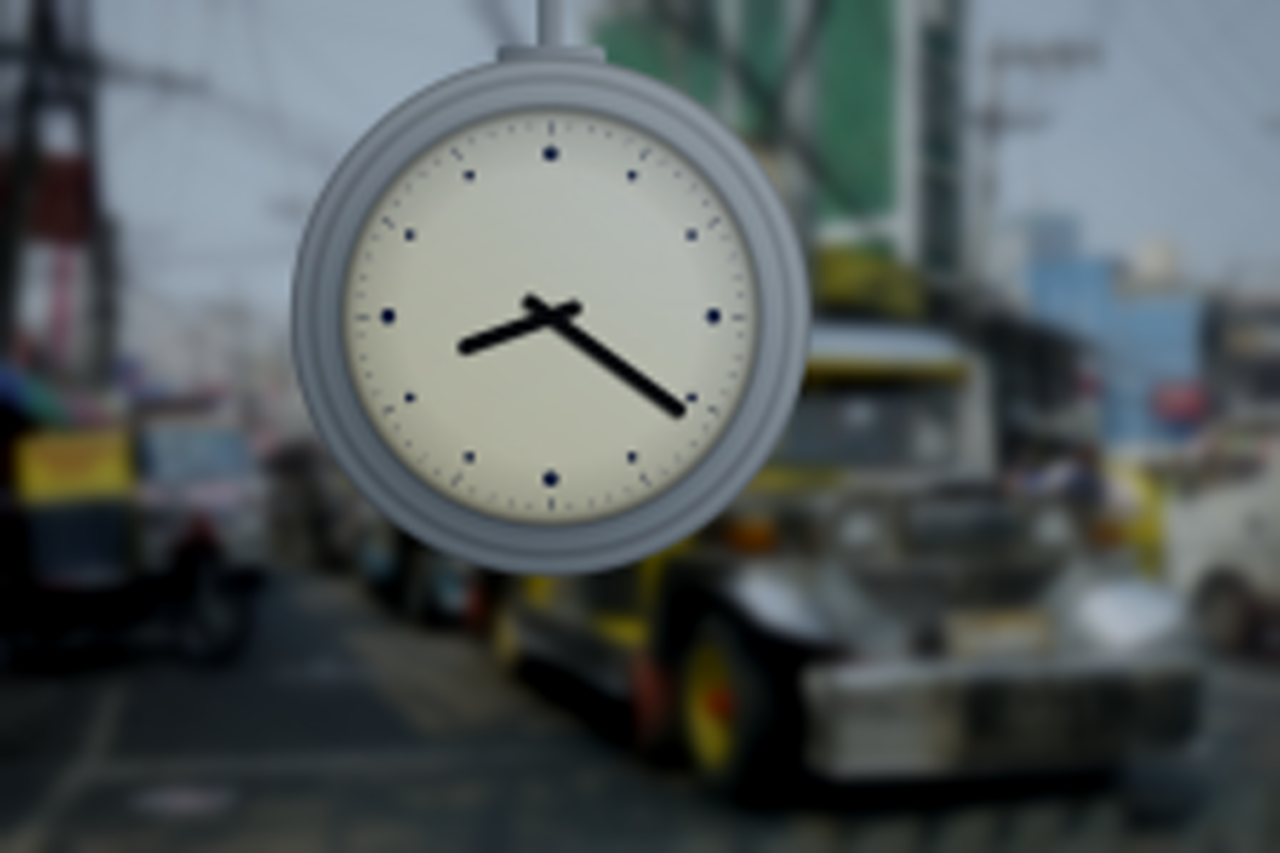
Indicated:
8 h 21 min
